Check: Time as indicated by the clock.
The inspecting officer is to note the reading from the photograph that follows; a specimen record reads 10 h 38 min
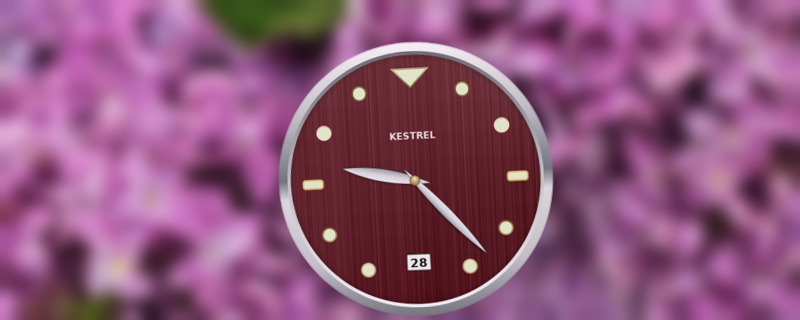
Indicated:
9 h 23 min
